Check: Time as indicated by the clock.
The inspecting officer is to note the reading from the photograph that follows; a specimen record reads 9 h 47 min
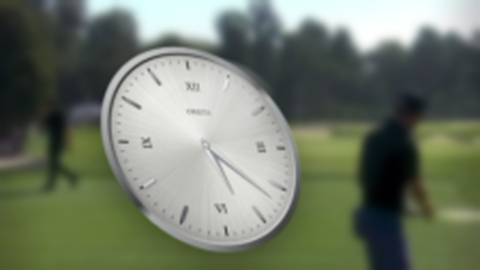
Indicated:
5 h 22 min
